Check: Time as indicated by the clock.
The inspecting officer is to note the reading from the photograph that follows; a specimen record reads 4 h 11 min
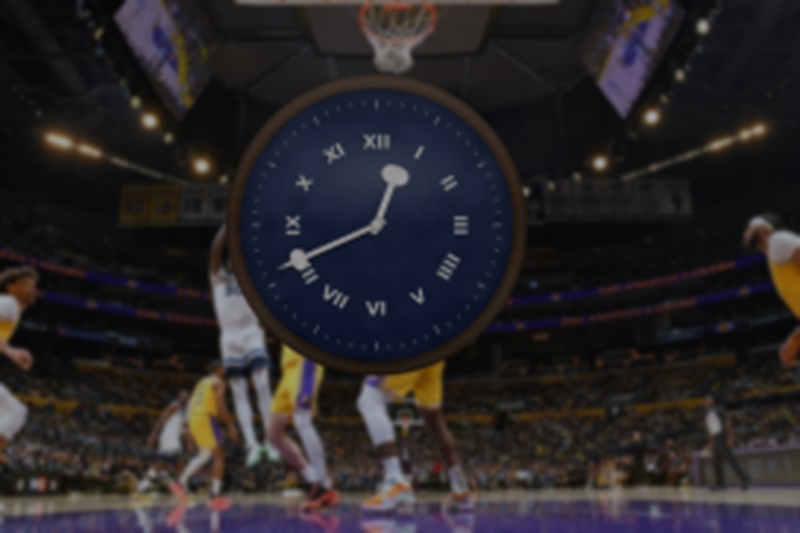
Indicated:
12 h 41 min
